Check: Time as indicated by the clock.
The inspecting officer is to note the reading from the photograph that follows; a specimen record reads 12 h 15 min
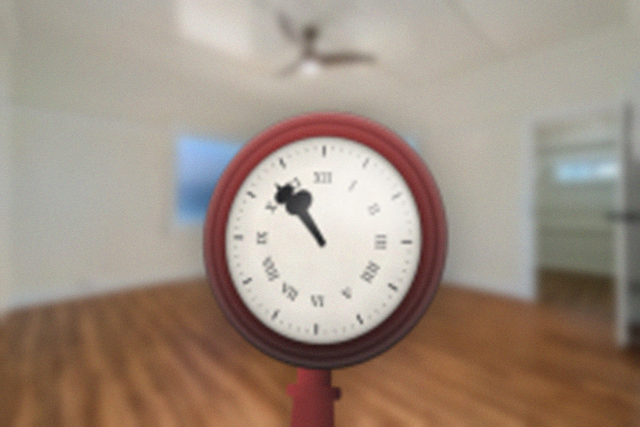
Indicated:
10 h 53 min
